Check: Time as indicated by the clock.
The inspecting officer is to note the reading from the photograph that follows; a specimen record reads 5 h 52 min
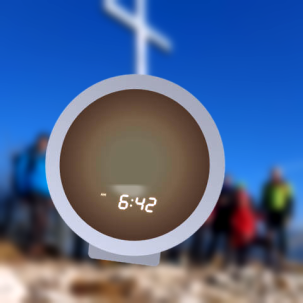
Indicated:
6 h 42 min
